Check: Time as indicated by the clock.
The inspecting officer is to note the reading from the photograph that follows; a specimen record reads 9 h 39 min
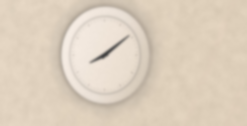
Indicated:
8 h 09 min
